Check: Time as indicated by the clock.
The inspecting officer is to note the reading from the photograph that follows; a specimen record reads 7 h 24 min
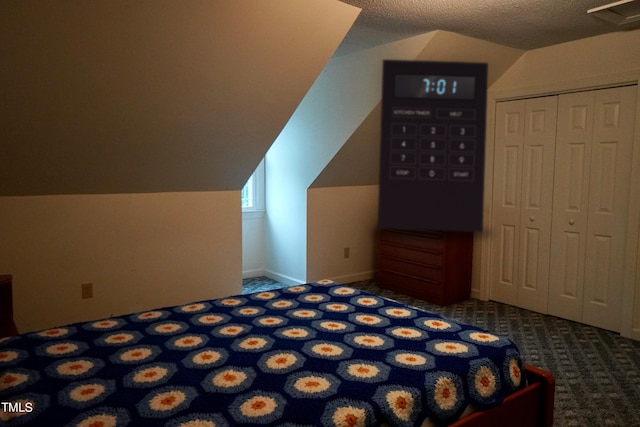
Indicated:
7 h 01 min
